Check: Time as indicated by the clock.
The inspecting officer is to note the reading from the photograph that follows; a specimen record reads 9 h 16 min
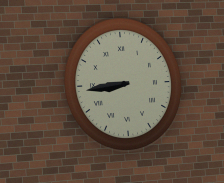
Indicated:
8 h 44 min
